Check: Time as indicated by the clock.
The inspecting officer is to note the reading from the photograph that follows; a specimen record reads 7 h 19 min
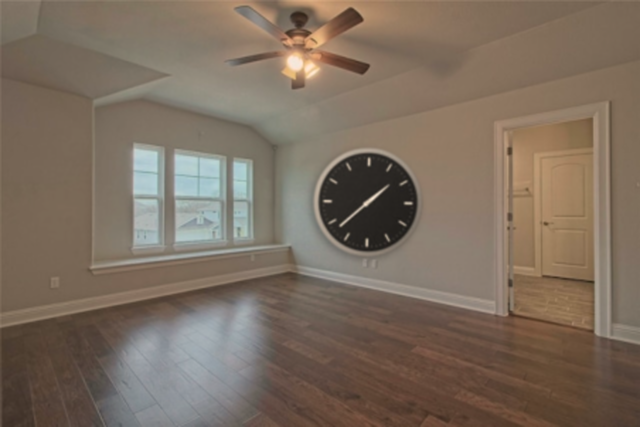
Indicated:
1 h 38 min
